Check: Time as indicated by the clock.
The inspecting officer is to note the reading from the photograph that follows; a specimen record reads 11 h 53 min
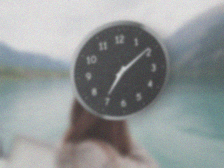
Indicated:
7 h 09 min
